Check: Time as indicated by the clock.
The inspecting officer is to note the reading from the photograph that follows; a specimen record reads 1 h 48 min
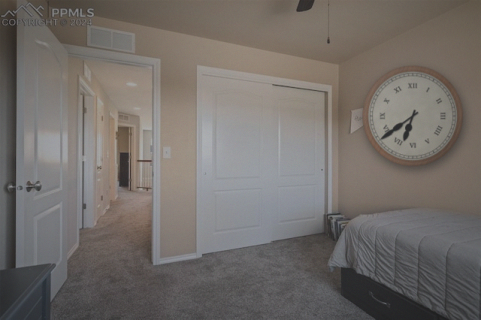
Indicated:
6 h 39 min
